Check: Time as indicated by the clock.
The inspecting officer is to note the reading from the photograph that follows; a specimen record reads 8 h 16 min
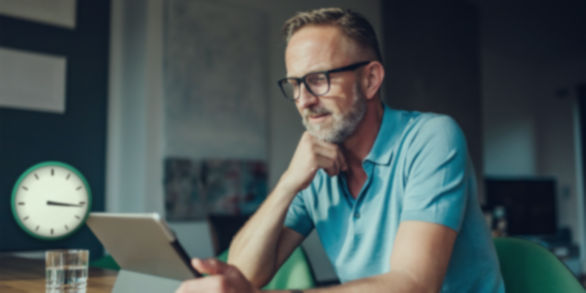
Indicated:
3 h 16 min
